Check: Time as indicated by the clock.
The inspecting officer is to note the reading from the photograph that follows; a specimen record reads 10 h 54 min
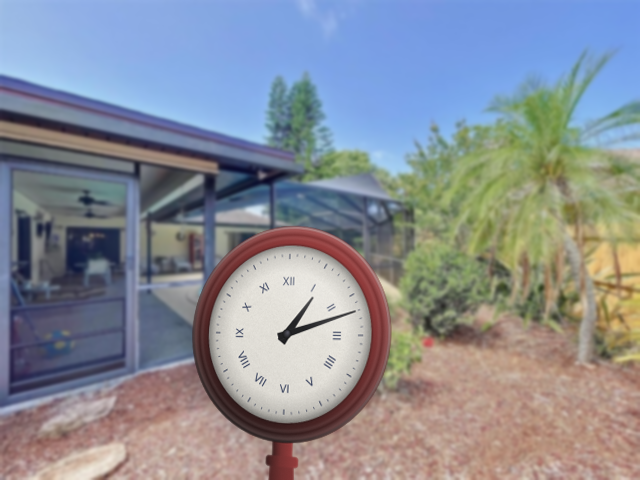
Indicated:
1 h 12 min
